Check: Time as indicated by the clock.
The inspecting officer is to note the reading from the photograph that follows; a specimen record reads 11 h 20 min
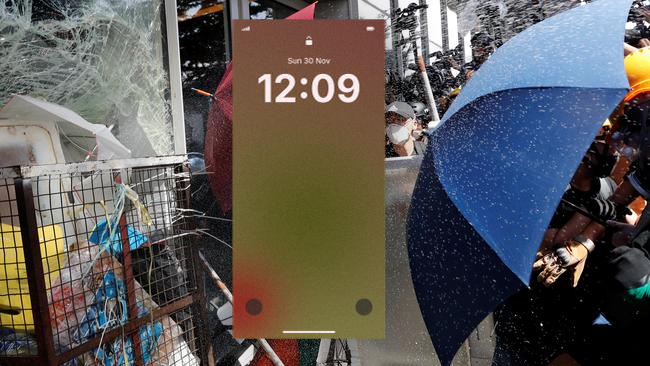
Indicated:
12 h 09 min
